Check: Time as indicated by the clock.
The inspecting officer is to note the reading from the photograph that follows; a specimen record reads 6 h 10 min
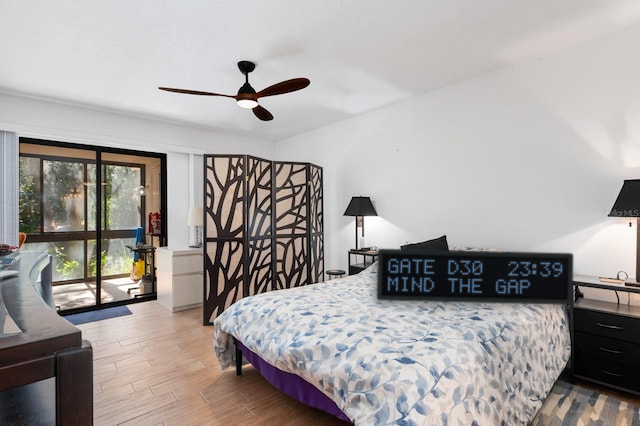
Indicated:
23 h 39 min
